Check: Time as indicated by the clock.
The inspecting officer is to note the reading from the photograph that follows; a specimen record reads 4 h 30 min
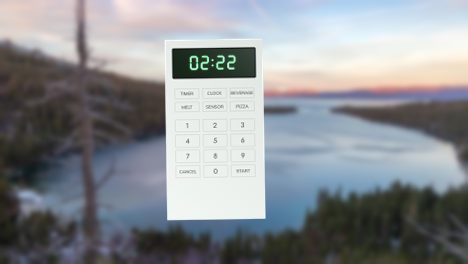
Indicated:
2 h 22 min
